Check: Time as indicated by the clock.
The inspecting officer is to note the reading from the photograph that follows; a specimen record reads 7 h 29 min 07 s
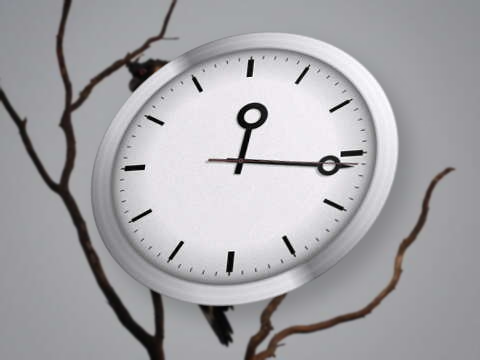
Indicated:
12 h 16 min 16 s
